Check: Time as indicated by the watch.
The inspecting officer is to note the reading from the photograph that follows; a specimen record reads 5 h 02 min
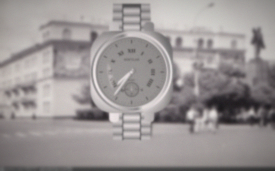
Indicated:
7 h 36 min
